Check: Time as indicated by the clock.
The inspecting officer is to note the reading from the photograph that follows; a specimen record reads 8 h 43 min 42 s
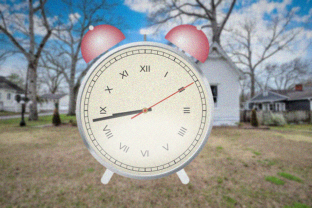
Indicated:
8 h 43 min 10 s
